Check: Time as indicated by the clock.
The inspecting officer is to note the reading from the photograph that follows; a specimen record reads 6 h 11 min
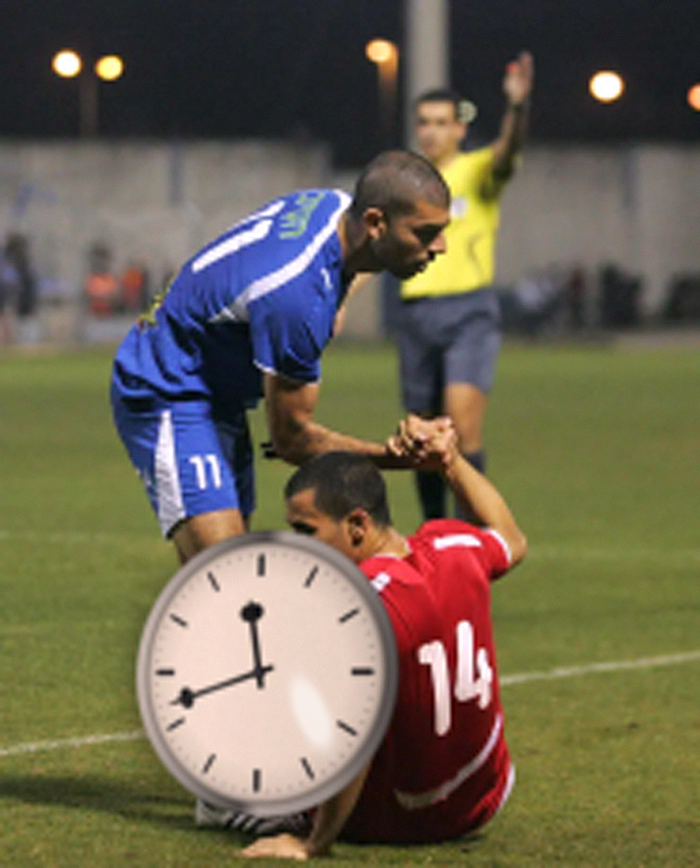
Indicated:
11 h 42 min
